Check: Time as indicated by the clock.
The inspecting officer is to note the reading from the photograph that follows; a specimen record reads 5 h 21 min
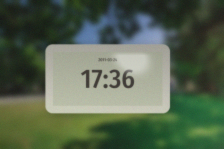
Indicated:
17 h 36 min
